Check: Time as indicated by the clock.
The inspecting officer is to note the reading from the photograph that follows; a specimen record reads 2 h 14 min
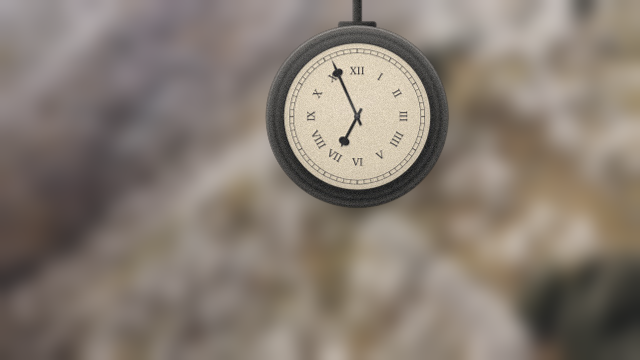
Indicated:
6 h 56 min
